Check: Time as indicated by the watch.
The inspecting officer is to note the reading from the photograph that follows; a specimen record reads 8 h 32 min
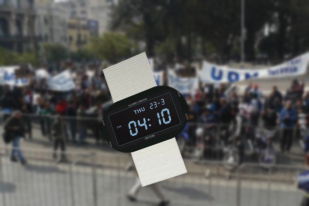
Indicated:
4 h 10 min
